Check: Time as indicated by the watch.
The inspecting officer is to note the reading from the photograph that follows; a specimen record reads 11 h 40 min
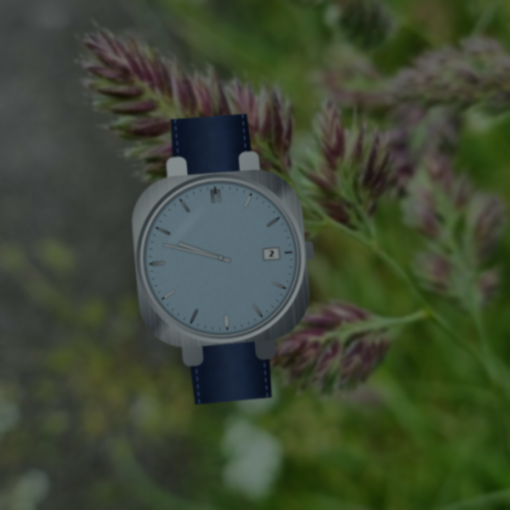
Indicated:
9 h 48 min
